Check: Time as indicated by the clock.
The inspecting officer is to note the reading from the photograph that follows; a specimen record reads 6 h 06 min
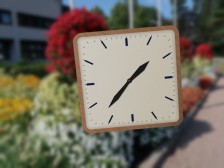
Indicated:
1 h 37 min
